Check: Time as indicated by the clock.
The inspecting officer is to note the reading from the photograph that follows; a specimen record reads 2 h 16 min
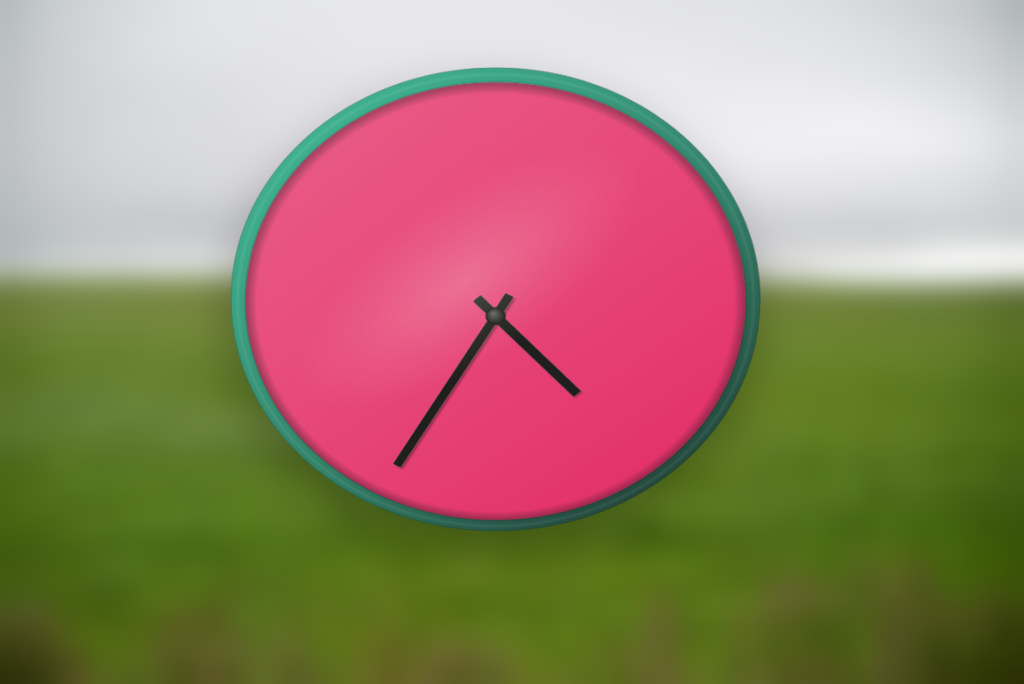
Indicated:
4 h 35 min
